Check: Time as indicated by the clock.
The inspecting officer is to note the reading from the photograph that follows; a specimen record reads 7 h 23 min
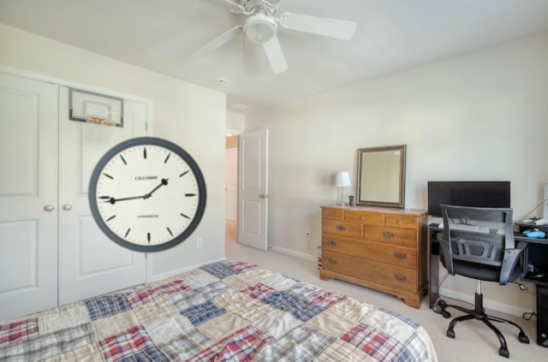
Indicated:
1 h 44 min
